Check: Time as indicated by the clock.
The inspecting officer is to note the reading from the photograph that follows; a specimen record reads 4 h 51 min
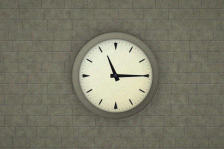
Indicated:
11 h 15 min
